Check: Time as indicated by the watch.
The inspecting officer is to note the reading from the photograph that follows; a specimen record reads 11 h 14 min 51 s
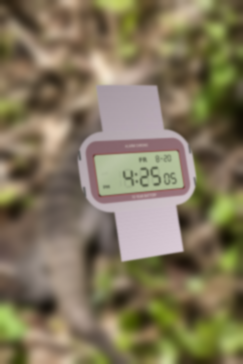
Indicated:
4 h 25 min 05 s
